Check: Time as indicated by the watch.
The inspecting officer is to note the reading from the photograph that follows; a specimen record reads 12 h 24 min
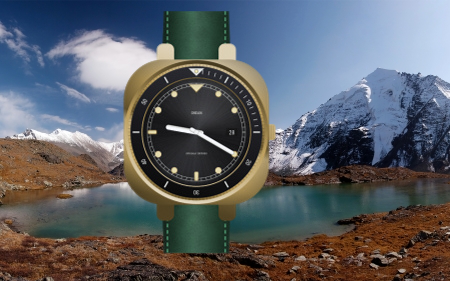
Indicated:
9 h 20 min
